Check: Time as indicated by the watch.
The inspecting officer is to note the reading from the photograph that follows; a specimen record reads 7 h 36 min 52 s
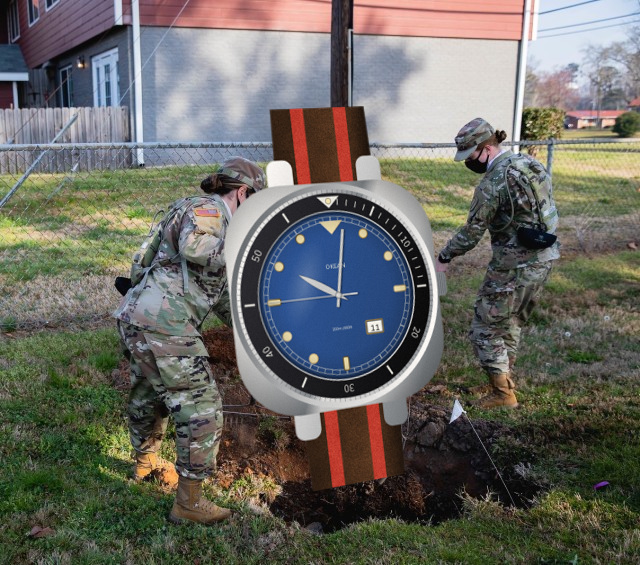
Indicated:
10 h 01 min 45 s
